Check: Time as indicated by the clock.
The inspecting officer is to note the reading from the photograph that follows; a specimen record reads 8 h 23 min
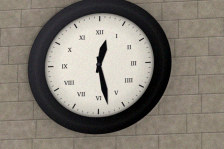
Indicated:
12 h 28 min
